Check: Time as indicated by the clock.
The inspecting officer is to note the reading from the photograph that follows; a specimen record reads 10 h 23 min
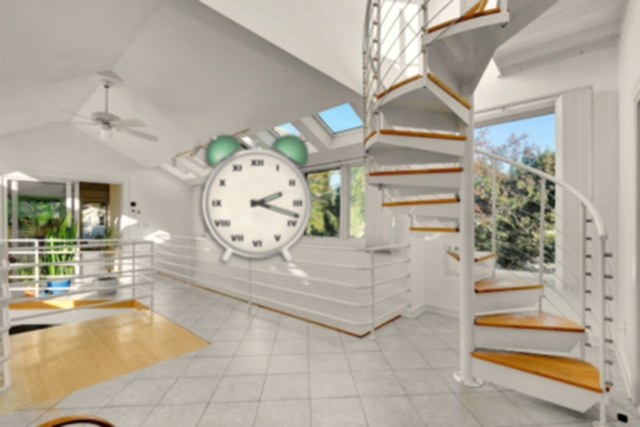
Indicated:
2 h 18 min
